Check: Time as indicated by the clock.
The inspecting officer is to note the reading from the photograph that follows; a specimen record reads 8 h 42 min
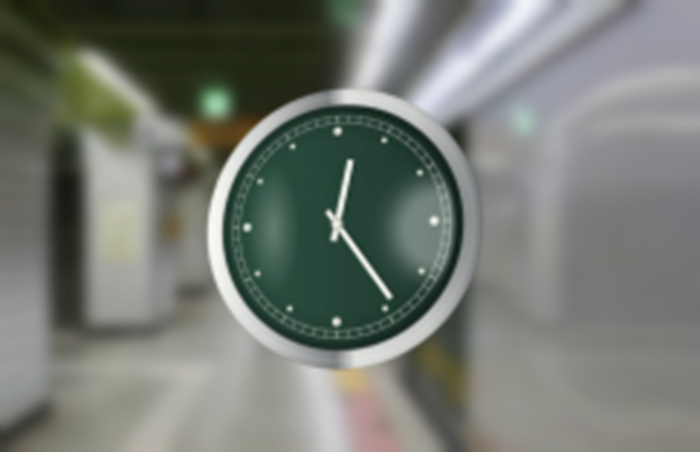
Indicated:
12 h 24 min
